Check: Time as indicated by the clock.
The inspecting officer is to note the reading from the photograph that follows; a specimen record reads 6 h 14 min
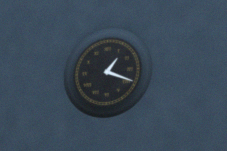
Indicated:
1 h 19 min
